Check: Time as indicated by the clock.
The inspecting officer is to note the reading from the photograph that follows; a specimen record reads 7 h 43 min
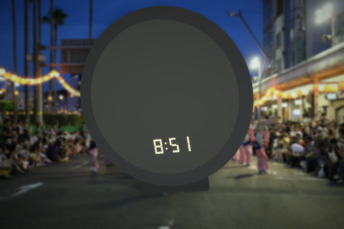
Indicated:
8 h 51 min
